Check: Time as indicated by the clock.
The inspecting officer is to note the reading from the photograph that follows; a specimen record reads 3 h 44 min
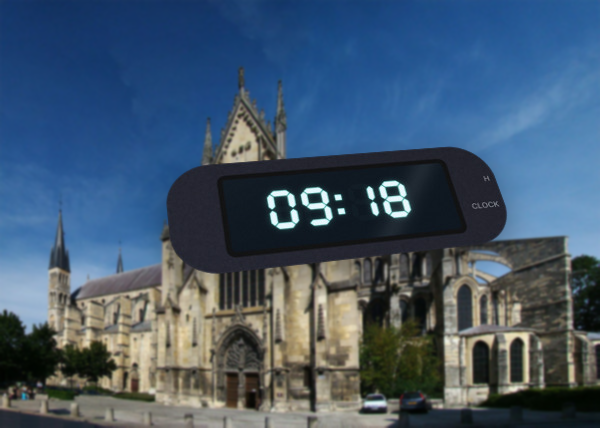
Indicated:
9 h 18 min
